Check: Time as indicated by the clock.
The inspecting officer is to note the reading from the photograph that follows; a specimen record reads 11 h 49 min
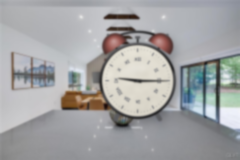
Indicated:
9 h 15 min
